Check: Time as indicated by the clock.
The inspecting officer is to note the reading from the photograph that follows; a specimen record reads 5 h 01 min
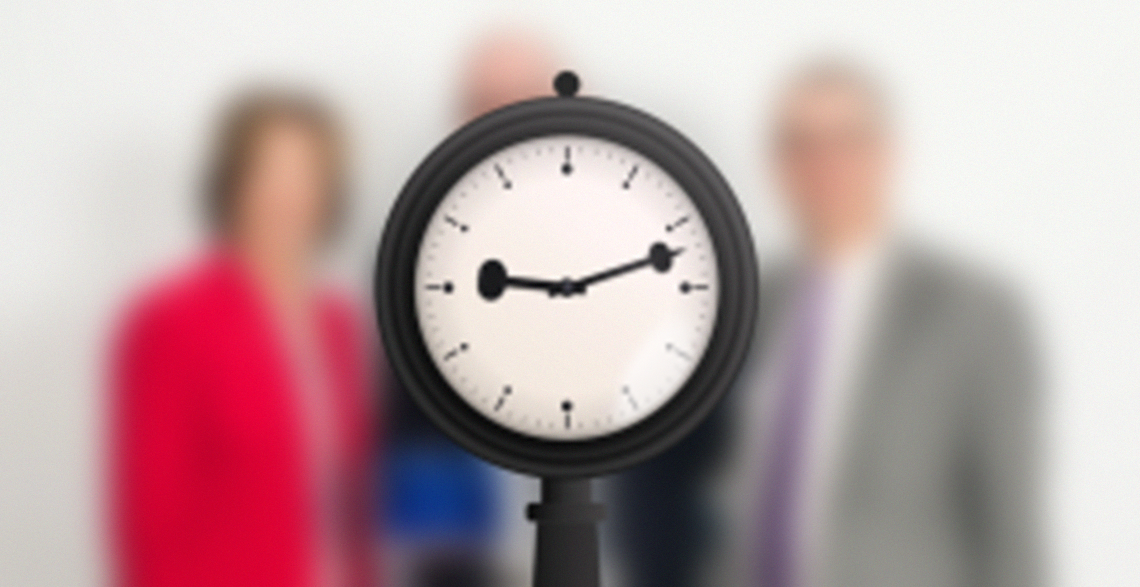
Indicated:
9 h 12 min
